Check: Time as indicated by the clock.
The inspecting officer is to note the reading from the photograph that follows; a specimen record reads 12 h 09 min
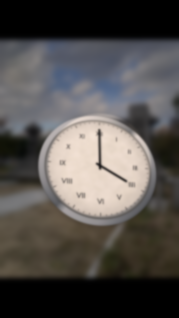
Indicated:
4 h 00 min
